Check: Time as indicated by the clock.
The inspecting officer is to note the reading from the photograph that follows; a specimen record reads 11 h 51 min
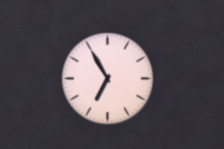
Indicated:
6 h 55 min
